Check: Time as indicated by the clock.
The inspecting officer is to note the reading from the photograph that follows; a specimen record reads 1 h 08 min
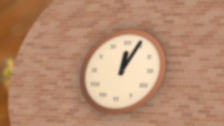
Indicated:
12 h 04 min
